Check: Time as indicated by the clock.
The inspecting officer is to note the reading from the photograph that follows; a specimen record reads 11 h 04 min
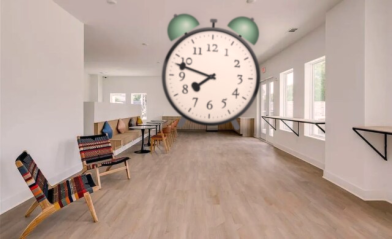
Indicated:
7 h 48 min
